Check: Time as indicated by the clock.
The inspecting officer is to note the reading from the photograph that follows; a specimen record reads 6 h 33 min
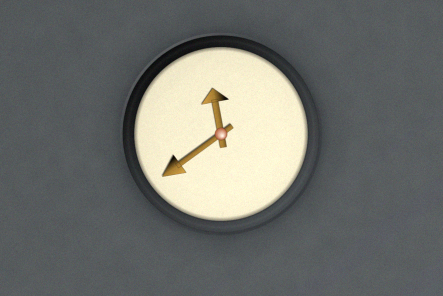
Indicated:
11 h 39 min
